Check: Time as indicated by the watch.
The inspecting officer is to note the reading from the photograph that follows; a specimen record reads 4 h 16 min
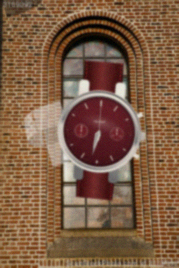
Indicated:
6 h 32 min
